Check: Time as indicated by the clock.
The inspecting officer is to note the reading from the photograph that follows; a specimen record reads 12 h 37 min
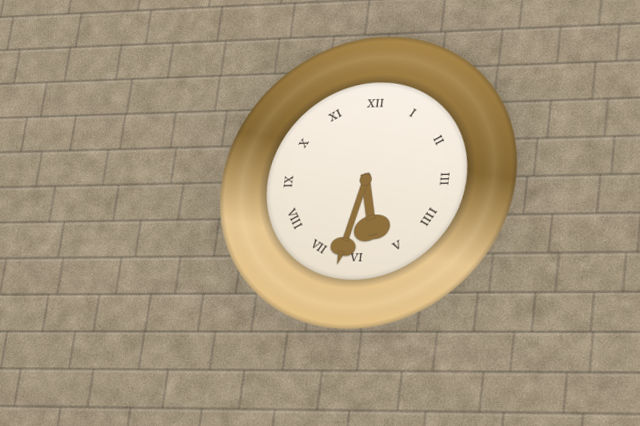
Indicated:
5 h 32 min
